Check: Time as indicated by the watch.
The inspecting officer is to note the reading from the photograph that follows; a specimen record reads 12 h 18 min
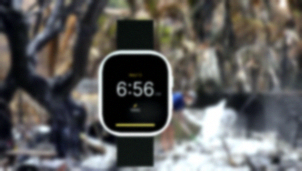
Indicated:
6 h 56 min
